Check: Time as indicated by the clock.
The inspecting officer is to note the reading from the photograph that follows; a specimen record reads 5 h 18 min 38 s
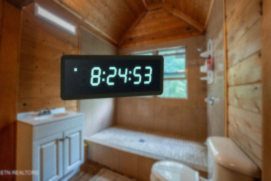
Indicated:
8 h 24 min 53 s
